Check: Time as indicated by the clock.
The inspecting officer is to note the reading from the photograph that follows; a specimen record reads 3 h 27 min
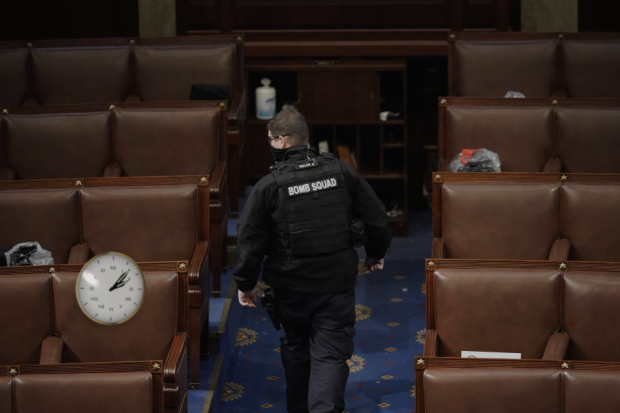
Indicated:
2 h 07 min
